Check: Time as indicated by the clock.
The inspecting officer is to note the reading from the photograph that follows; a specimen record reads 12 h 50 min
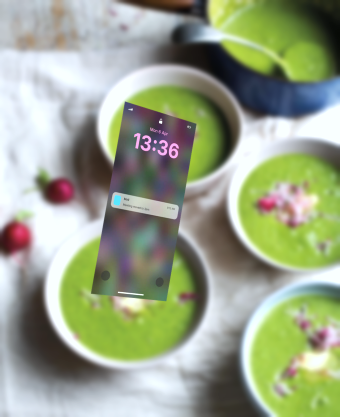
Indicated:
13 h 36 min
